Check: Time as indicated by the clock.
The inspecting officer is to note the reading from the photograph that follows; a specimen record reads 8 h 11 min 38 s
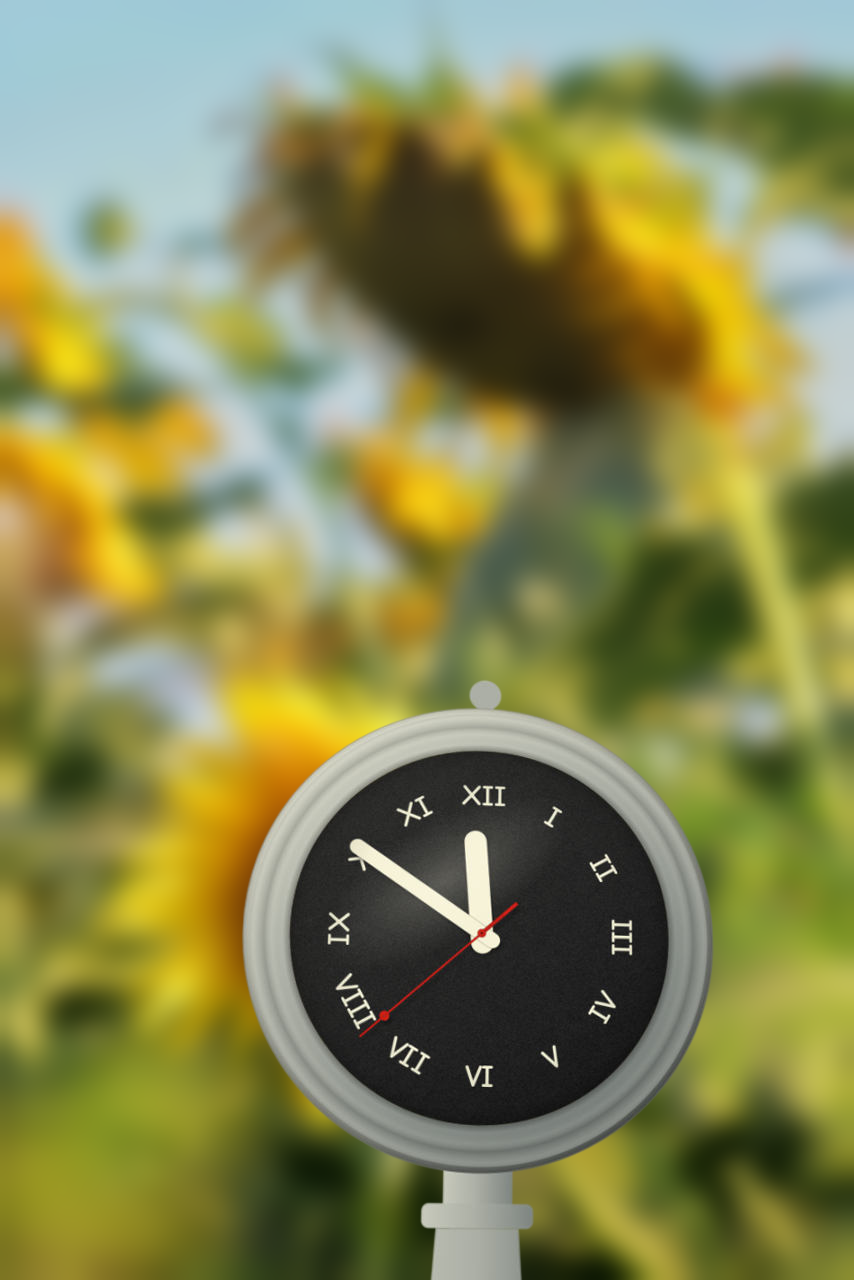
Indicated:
11 h 50 min 38 s
